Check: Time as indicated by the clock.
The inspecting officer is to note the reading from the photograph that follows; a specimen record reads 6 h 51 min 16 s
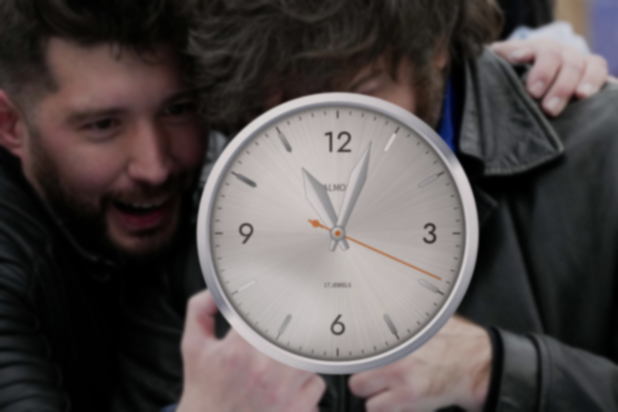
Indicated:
11 h 03 min 19 s
